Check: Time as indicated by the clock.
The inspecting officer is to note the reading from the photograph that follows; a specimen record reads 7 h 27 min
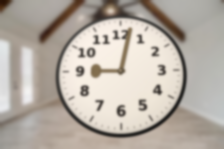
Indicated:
9 h 02 min
